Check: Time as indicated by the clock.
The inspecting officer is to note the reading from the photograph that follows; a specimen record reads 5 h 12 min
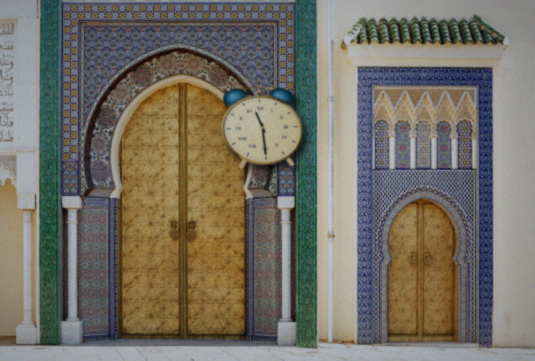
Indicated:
11 h 30 min
